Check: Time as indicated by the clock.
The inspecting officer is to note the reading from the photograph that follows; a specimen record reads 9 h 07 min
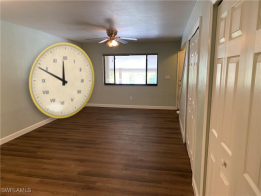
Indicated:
11 h 49 min
